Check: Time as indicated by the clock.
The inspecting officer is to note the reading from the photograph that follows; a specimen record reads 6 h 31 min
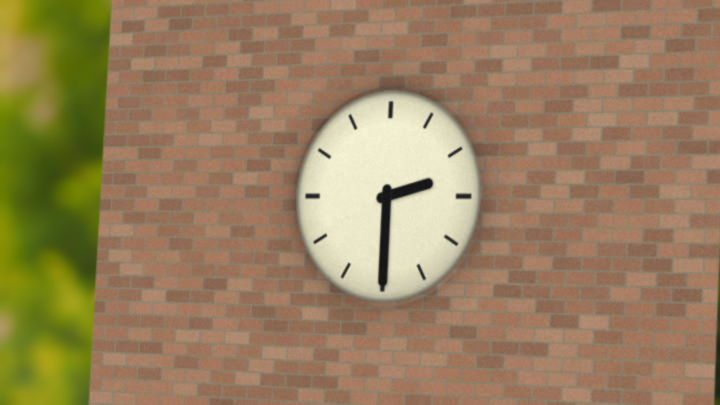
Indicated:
2 h 30 min
